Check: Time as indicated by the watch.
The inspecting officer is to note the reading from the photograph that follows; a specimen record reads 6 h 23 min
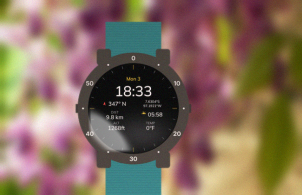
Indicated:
18 h 33 min
